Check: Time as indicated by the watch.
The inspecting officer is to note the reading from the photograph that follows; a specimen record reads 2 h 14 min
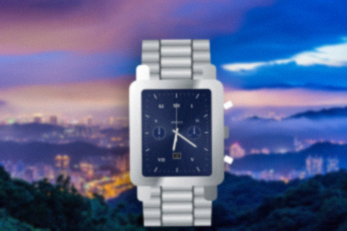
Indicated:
6 h 21 min
